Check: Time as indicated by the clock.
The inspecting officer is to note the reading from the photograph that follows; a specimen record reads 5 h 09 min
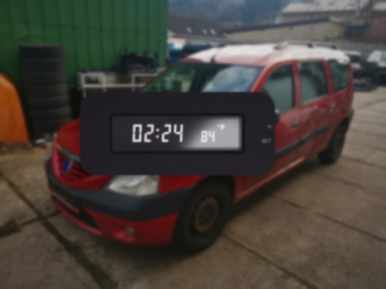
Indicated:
2 h 24 min
